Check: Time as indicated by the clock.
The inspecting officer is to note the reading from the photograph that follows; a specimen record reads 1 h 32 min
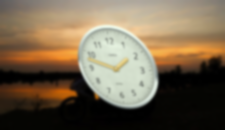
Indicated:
1 h 48 min
